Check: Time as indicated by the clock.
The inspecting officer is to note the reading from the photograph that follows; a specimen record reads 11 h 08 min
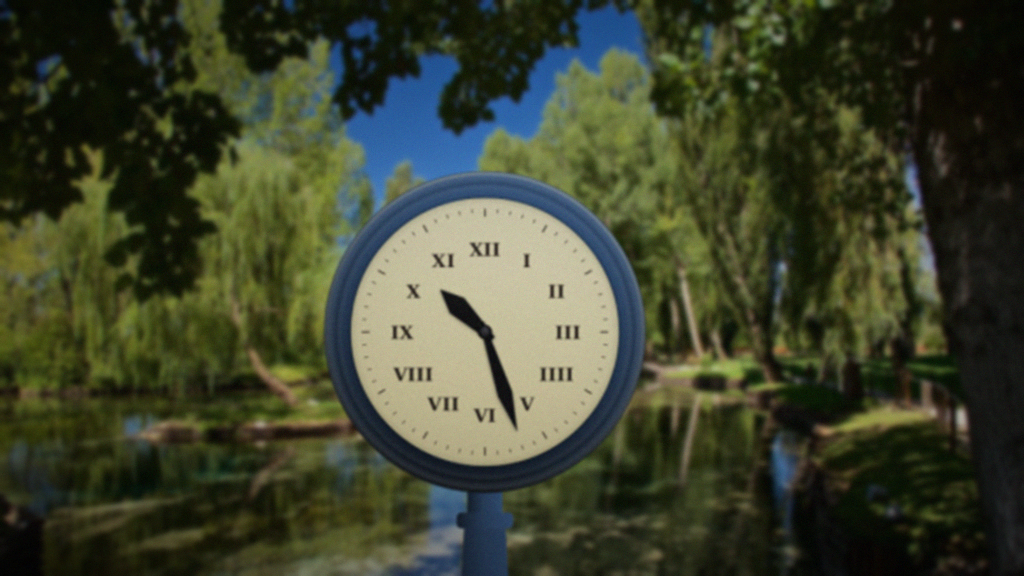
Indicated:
10 h 27 min
